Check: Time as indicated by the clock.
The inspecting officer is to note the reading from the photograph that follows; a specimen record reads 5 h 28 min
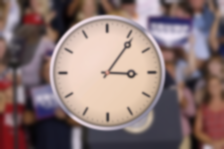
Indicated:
3 h 06 min
